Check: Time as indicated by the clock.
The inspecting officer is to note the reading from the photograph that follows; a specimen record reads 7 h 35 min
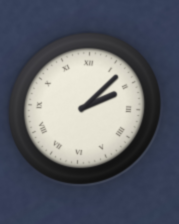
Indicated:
2 h 07 min
